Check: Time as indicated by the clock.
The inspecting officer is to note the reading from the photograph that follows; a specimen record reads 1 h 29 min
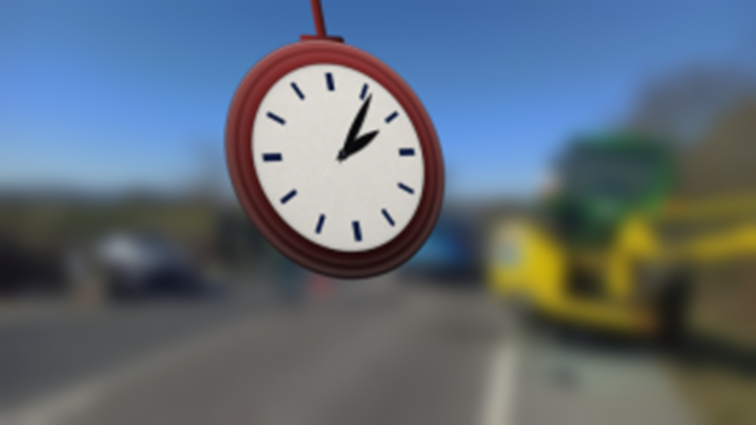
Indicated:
2 h 06 min
